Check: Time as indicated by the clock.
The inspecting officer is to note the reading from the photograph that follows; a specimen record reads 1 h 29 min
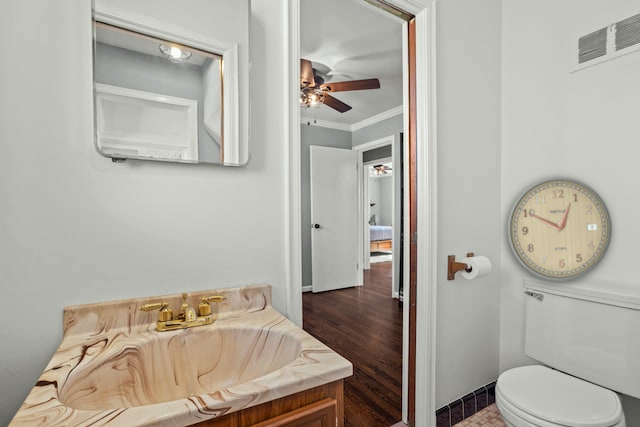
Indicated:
12 h 50 min
